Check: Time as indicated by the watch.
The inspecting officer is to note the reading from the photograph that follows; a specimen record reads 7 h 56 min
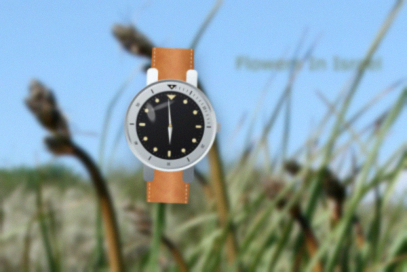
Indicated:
5 h 59 min
